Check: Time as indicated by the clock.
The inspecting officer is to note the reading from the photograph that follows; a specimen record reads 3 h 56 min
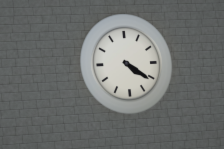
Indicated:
4 h 21 min
